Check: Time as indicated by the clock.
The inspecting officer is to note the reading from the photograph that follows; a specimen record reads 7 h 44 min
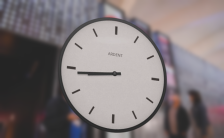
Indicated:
8 h 44 min
